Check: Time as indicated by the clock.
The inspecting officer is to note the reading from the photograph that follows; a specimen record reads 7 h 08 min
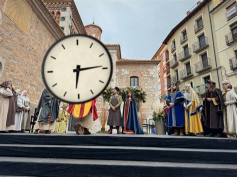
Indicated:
6 h 14 min
